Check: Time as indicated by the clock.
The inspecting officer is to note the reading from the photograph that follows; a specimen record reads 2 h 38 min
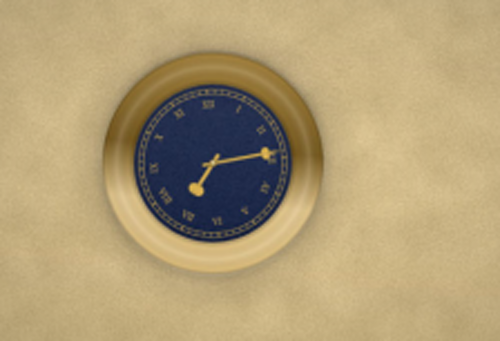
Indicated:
7 h 14 min
